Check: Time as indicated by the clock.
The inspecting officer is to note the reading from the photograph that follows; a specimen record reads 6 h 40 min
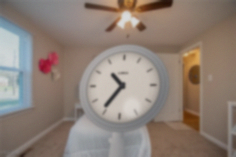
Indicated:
10 h 36 min
